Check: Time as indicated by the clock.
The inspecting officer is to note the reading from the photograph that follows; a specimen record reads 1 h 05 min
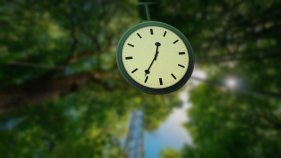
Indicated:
12 h 36 min
